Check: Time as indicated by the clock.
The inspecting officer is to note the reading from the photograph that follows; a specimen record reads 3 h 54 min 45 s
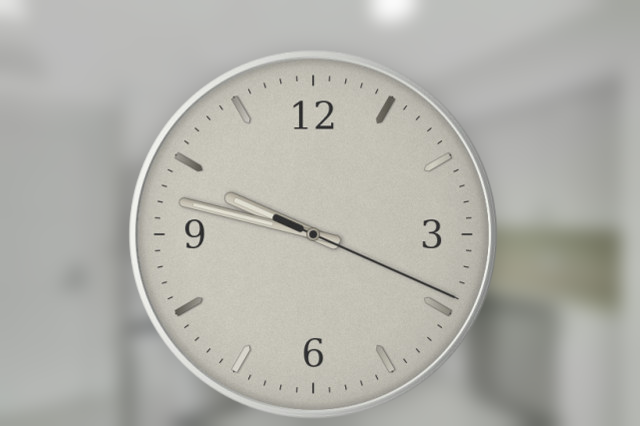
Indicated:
9 h 47 min 19 s
